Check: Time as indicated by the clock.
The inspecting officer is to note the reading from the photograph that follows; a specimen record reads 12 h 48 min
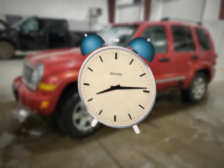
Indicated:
8 h 14 min
